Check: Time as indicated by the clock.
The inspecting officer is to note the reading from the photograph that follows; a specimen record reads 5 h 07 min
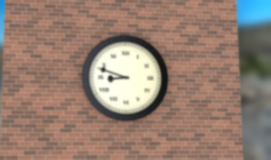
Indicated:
8 h 48 min
